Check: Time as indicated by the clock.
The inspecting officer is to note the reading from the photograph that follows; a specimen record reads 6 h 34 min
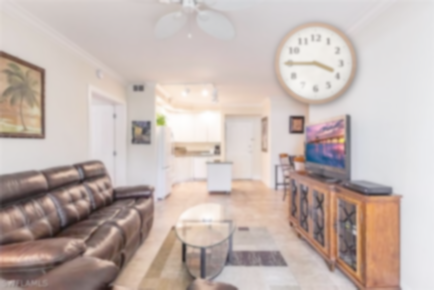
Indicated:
3 h 45 min
